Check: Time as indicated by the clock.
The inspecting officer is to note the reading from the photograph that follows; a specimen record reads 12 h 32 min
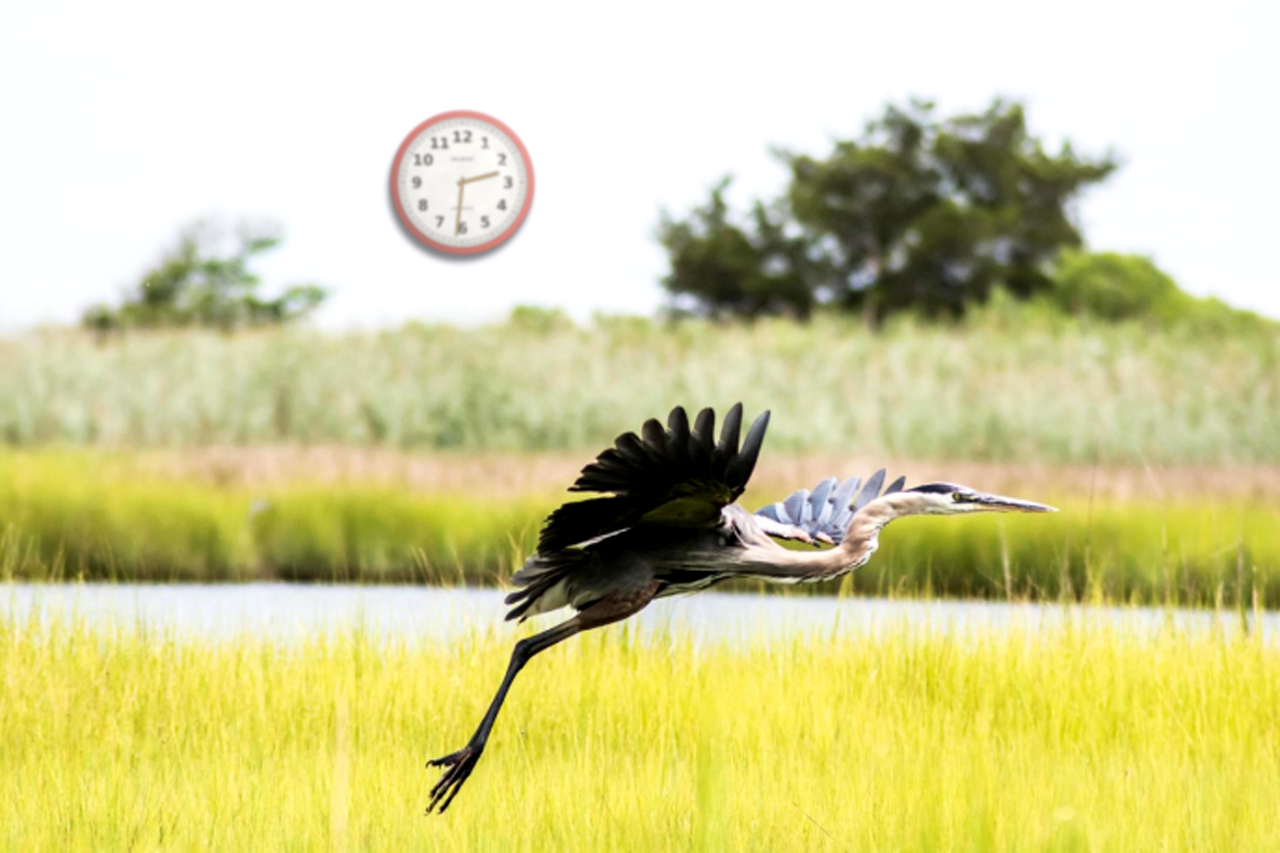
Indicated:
2 h 31 min
